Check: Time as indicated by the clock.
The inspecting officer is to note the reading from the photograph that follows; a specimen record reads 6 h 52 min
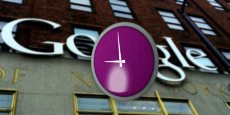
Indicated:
8 h 59 min
